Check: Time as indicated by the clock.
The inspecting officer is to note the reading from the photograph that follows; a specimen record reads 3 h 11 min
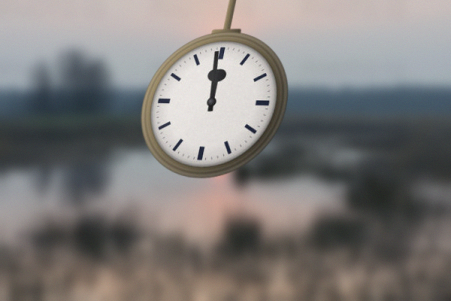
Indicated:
11 h 59 min
